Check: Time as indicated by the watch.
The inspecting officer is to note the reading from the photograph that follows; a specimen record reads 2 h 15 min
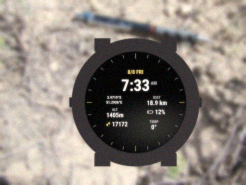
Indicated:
7 h 33 min
